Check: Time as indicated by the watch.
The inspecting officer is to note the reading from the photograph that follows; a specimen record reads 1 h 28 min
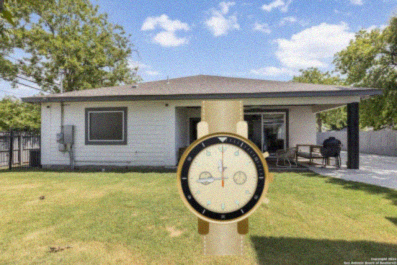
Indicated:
11 h 44 min
